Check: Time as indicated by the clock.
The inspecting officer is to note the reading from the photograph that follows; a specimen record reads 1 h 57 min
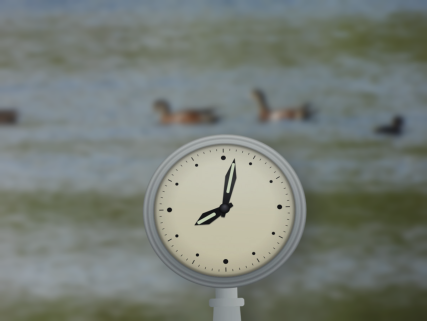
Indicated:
8 h 02 min
